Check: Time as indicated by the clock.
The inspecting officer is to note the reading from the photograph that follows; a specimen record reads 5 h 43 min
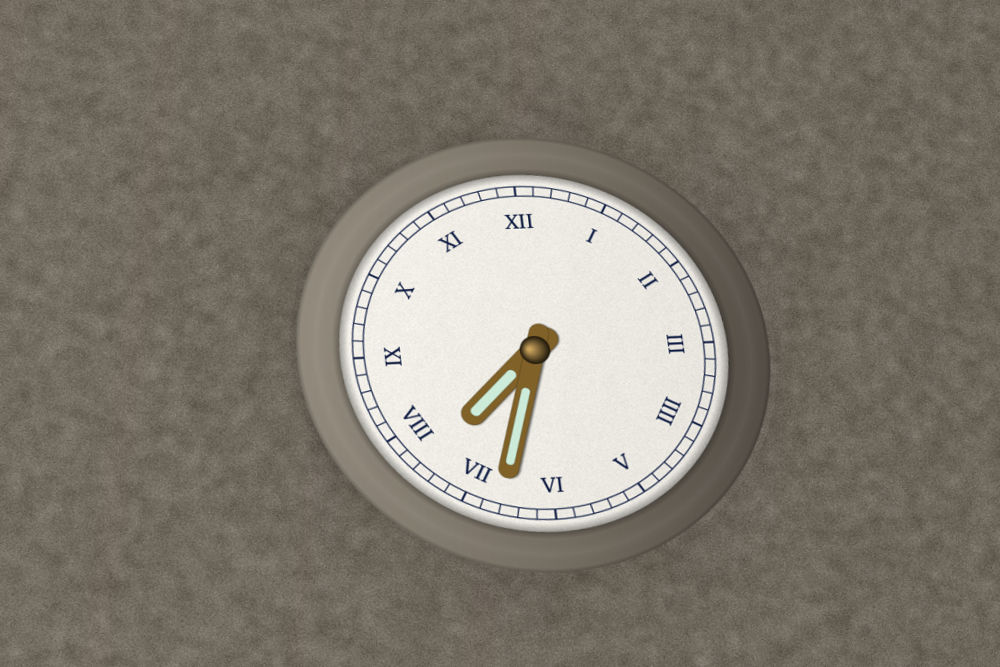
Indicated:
7 h 33 min
